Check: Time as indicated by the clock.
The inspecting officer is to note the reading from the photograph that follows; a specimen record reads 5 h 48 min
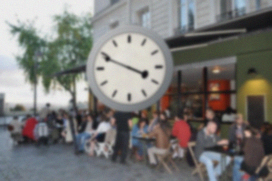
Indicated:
3 h 49 min
